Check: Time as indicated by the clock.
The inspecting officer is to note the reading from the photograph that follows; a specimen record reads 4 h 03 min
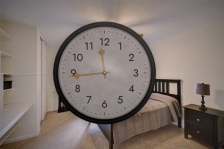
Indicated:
11 h 44 min
